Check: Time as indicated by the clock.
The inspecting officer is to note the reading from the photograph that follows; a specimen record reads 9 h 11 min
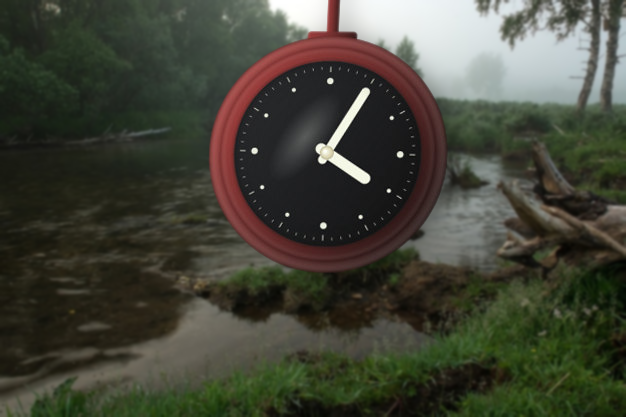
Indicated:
4 h 05 min
